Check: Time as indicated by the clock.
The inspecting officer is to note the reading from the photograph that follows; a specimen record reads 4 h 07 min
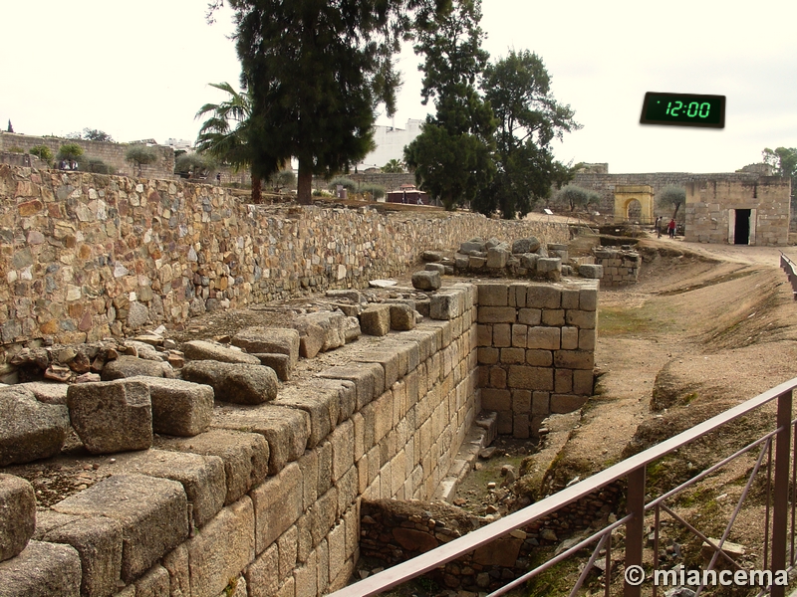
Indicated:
12 h 00 min
